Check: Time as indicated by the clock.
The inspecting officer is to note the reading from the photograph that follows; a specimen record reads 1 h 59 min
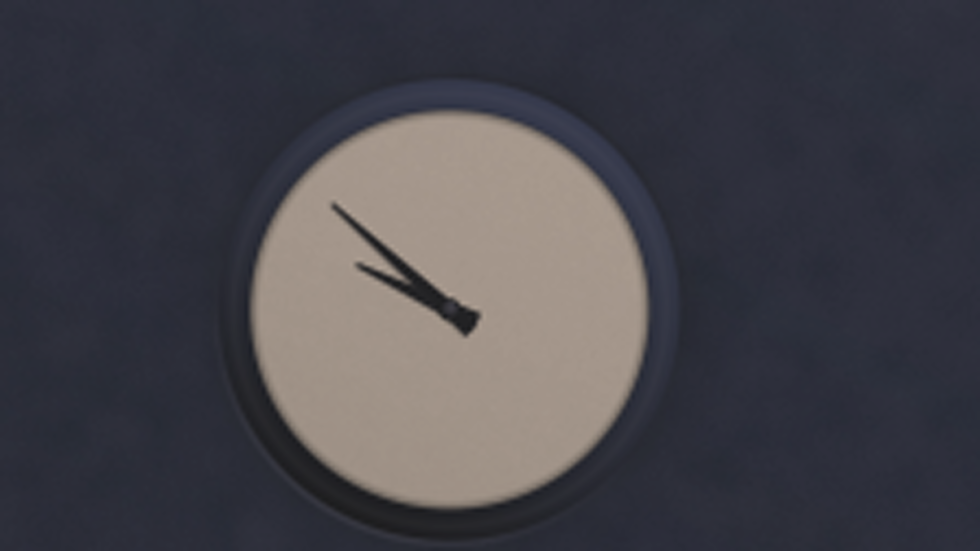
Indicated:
9 h 52 min
